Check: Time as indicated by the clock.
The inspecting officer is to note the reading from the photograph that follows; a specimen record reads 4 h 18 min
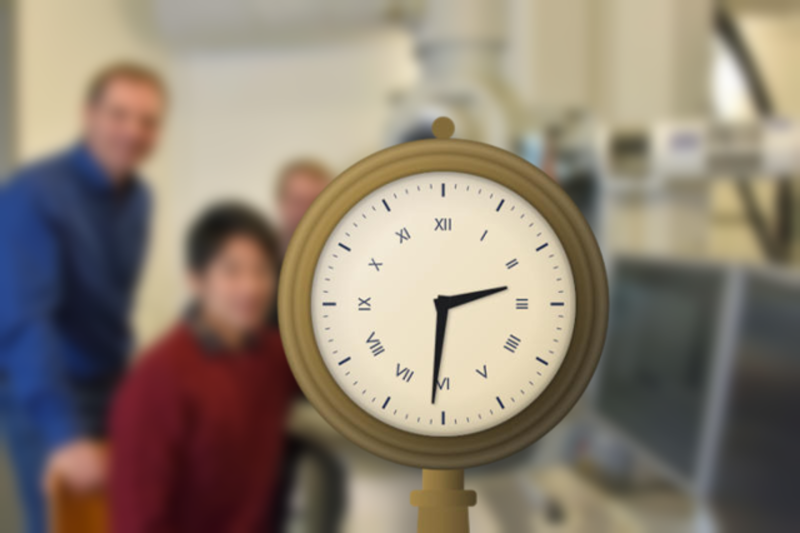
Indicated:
2 h 31 min
